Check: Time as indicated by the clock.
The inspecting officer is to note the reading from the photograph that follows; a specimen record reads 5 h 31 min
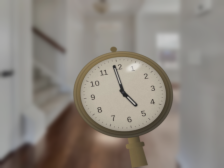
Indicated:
4 h 59 min
